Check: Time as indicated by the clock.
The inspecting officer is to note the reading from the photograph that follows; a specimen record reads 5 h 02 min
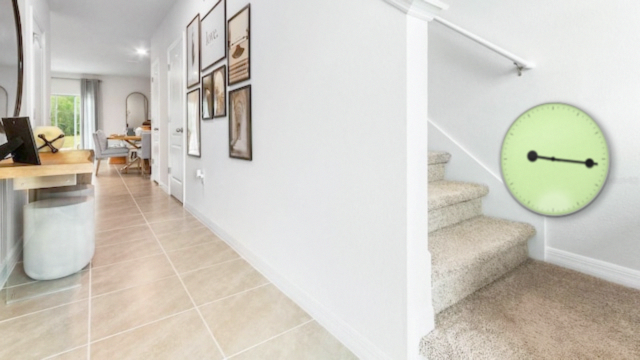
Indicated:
9 h 16 min
